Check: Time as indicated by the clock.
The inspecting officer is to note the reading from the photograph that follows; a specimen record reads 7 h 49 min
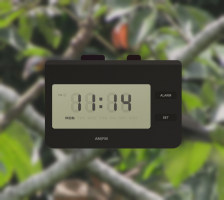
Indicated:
11 h 14 min
